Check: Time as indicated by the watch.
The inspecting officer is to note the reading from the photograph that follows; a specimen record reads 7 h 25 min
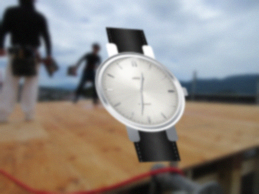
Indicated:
12 h 32 min
